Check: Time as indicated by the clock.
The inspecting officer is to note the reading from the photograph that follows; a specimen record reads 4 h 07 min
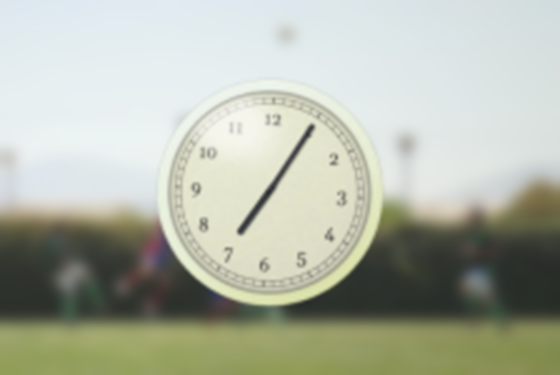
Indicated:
7 h 05 min
